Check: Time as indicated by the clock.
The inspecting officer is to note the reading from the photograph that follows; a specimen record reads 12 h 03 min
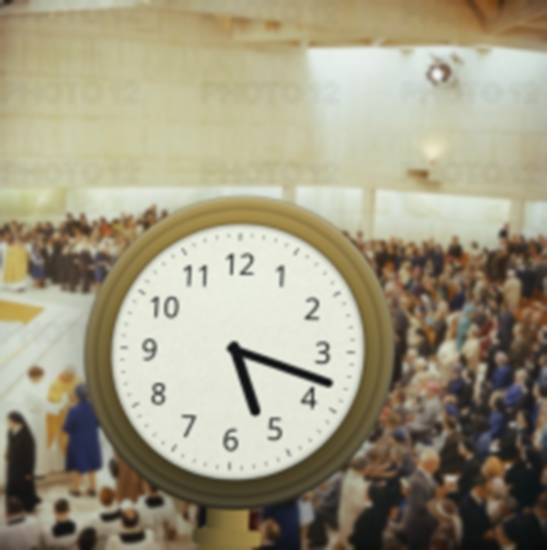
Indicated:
5 h 18 min
